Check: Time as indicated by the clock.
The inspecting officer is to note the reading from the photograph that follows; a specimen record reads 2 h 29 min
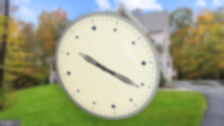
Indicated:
10 h 21 min
